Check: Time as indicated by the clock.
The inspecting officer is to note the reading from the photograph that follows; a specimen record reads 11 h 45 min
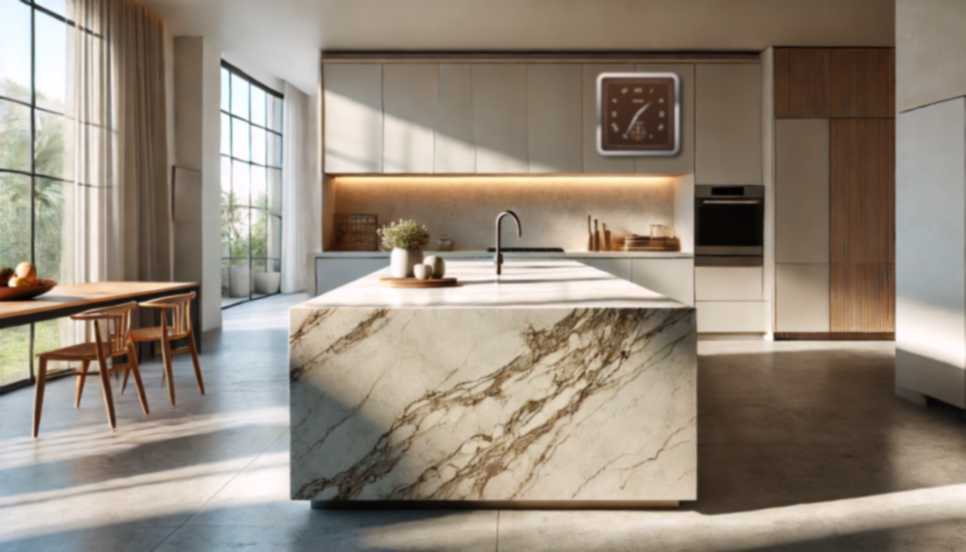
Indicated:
1 h 35 min
